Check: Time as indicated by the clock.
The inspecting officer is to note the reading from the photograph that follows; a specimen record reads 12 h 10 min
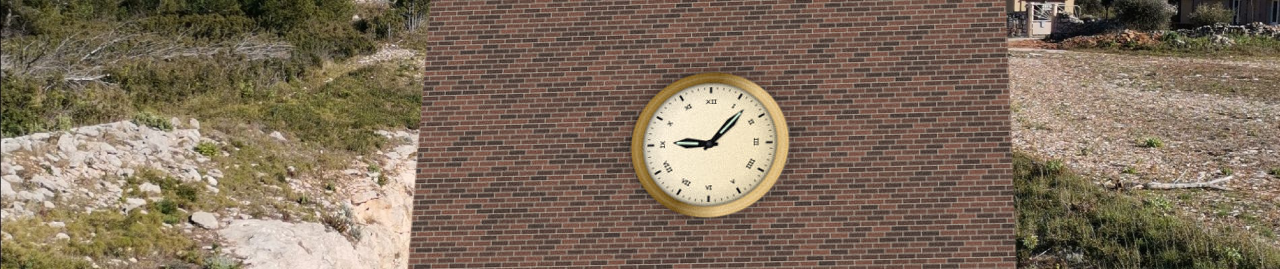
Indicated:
9 h 07 min
